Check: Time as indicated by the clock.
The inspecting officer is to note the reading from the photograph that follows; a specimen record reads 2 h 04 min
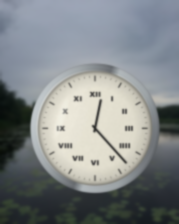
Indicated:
12 h 23 min
